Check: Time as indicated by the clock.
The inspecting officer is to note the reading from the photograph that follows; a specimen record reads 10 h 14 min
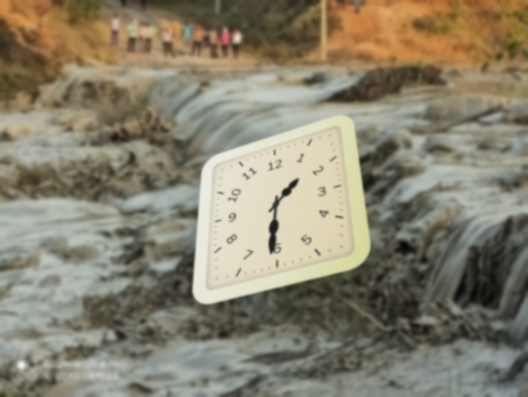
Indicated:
1 h 31 min
